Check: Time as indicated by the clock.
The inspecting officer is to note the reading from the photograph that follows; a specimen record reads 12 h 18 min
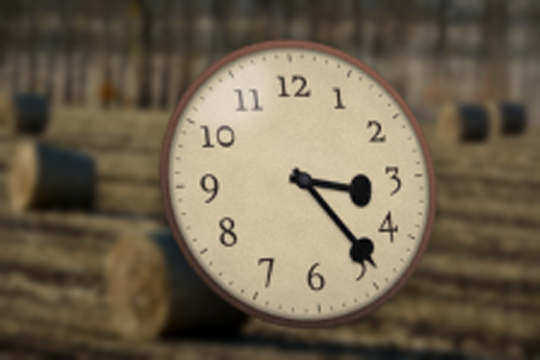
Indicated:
3 h 24 min
